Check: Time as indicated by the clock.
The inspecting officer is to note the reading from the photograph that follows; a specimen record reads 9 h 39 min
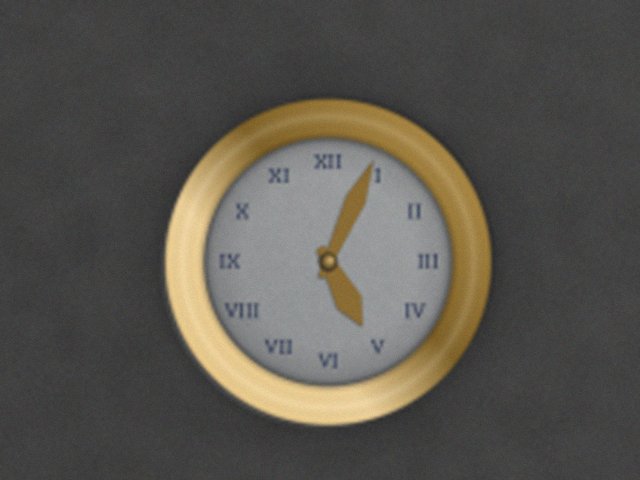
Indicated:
5 h 04 min
